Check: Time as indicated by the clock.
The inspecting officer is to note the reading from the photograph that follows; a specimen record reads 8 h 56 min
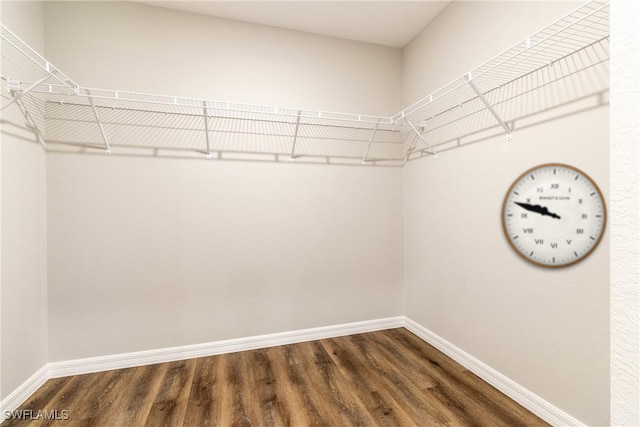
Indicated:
9 h 48 min
